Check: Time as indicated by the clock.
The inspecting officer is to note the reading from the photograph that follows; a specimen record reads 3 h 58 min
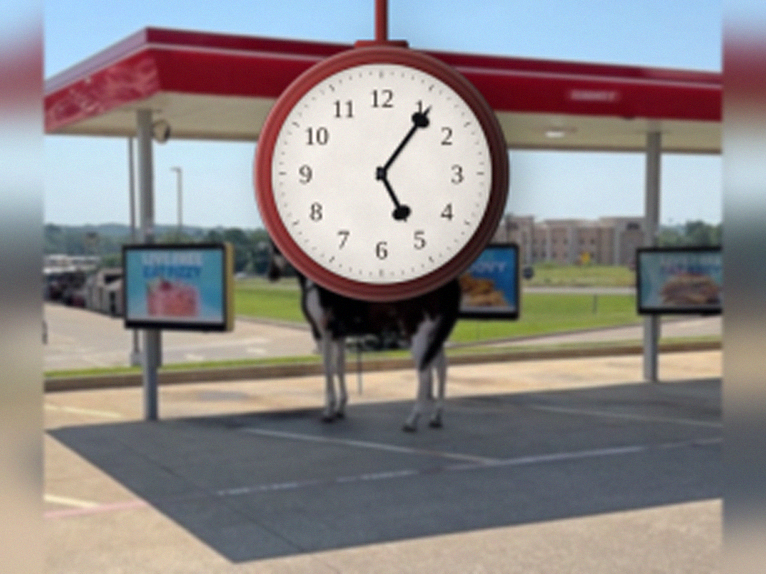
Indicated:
5 h 06 min
